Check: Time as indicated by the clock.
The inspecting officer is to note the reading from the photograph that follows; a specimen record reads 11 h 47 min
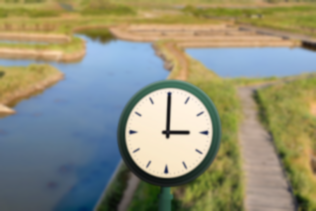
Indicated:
3 h 00 min
